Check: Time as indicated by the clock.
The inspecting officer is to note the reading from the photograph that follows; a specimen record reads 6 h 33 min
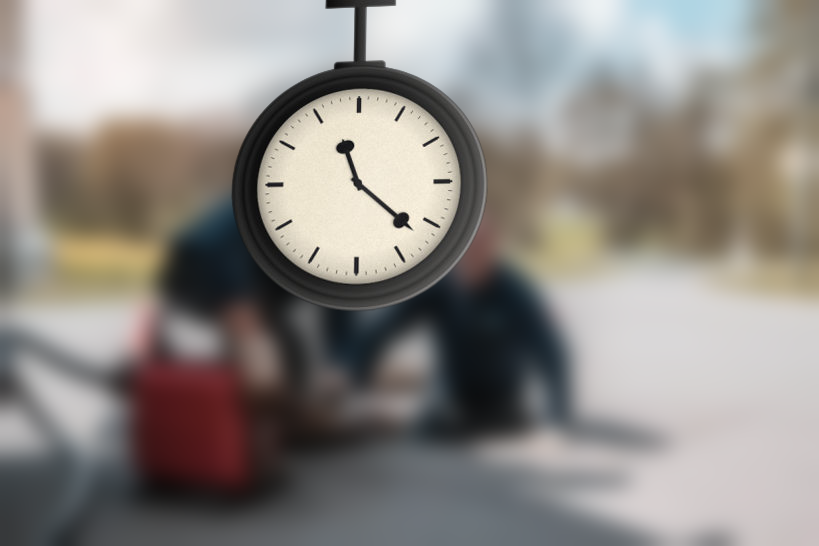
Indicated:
11 h 22 min
